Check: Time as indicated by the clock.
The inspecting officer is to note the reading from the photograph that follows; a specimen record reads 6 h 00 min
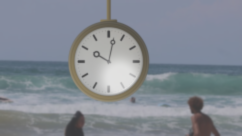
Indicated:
10 h 02 min
